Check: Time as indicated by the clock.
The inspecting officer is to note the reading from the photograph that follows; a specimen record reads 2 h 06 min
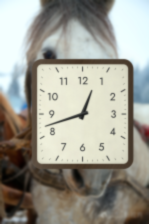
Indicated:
12 h 42 min
